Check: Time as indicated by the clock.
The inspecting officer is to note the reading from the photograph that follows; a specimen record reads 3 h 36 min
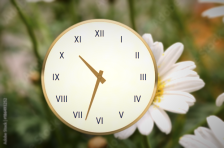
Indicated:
10 h 33 min
